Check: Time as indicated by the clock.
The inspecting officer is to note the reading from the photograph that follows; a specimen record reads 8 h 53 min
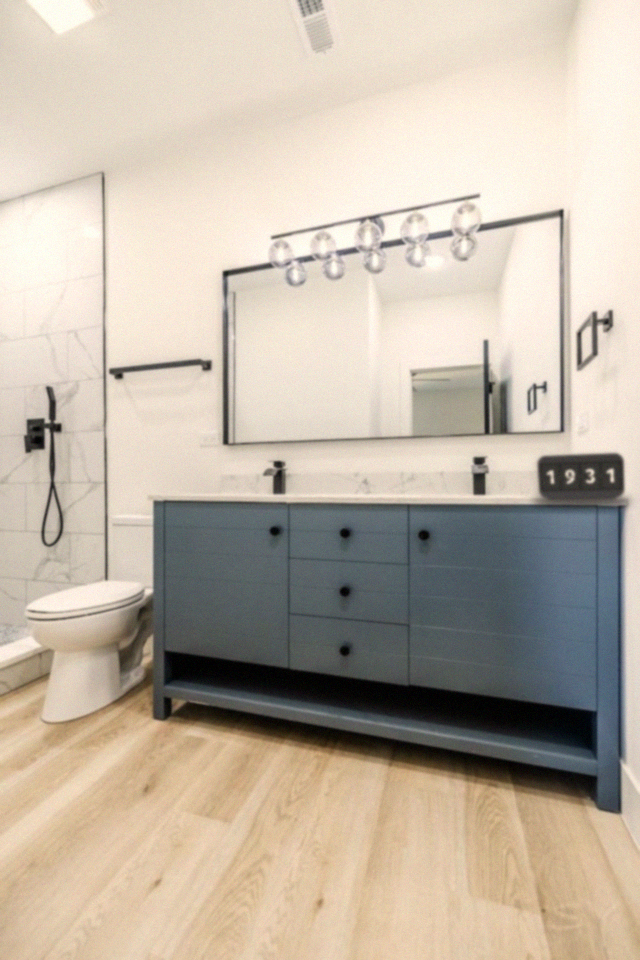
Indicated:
19 h 31 min
